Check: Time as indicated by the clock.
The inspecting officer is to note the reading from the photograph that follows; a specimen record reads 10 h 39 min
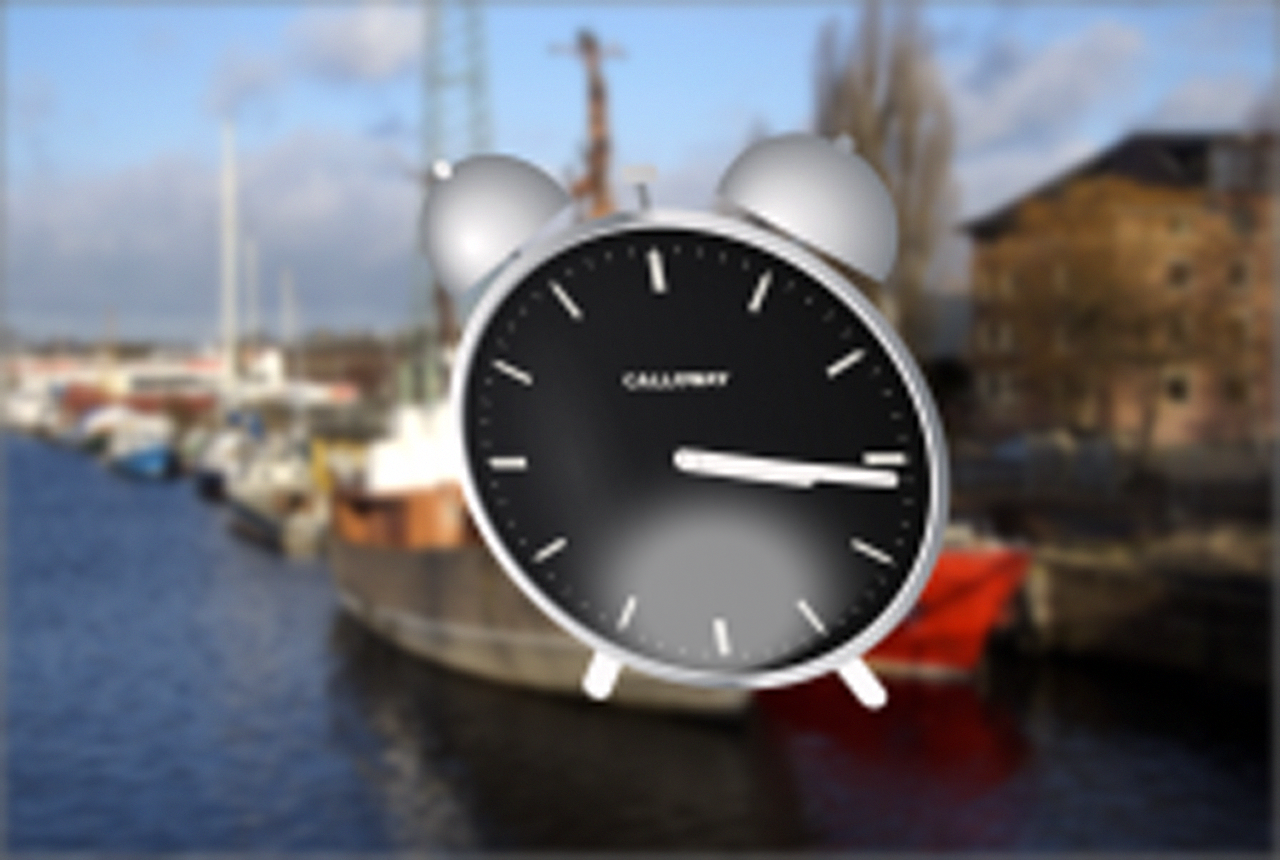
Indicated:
3 h 16 min
